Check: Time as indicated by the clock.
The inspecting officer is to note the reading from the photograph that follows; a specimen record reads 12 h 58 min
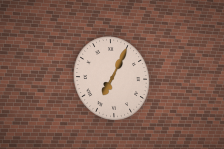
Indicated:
7 h 05 min
